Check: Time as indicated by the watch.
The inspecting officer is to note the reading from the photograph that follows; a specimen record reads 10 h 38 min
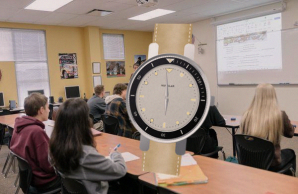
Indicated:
5 h 59 min
